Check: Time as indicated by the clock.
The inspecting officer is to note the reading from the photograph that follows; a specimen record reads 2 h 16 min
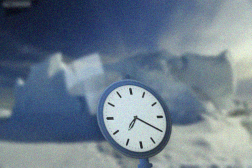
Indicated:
7 h 20 min
